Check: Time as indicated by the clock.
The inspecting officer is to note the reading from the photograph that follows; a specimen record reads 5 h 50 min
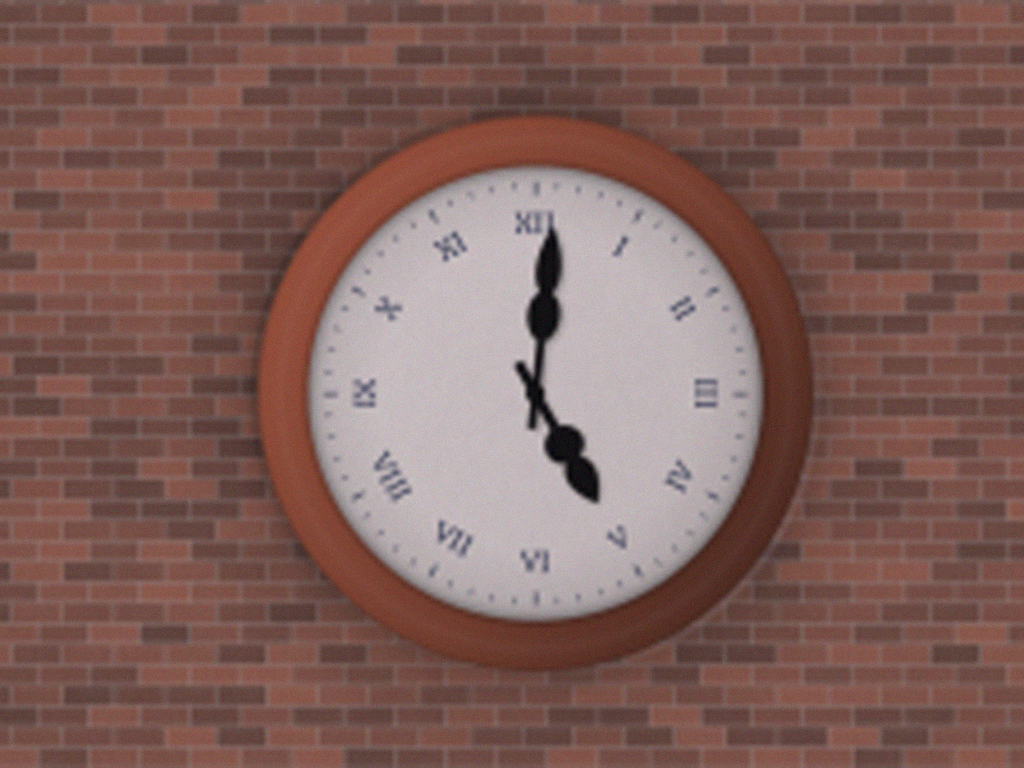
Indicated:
5 h 01 min
